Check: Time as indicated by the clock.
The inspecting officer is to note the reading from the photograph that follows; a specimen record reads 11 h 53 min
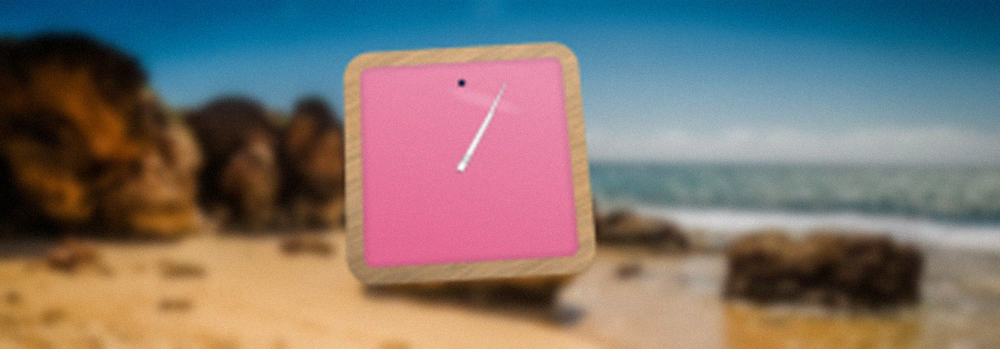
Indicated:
1 h 05 min
